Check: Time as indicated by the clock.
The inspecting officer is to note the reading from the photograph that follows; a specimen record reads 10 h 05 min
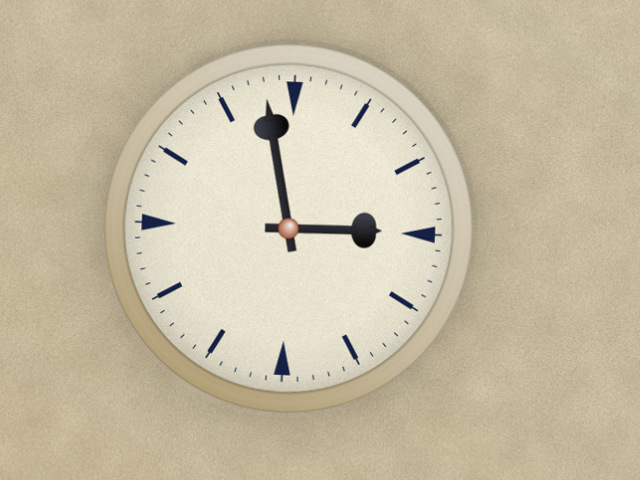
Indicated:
2 h 58 min
